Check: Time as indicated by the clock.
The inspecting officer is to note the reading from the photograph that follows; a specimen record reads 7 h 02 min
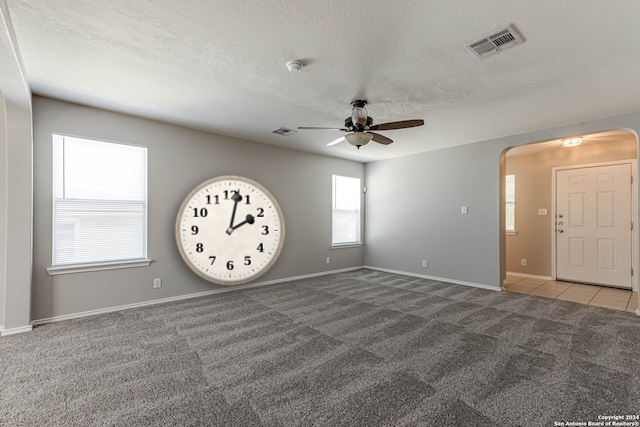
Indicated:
2 h 02 min
